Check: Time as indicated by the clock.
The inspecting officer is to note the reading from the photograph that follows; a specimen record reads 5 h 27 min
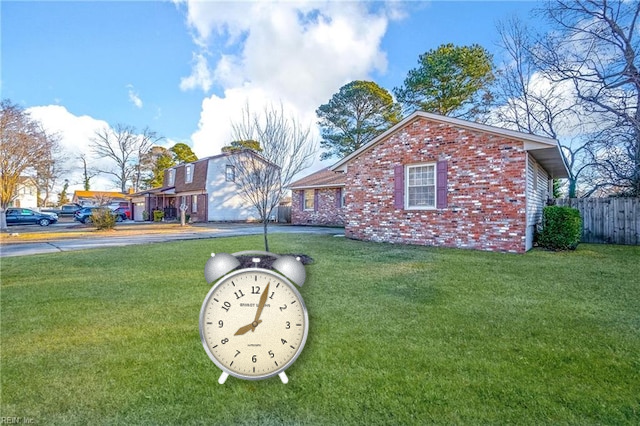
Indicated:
8 h 03 min
